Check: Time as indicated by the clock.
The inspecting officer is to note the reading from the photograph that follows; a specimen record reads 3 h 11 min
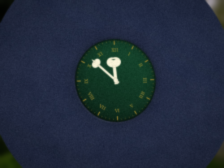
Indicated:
11 h 52 min
